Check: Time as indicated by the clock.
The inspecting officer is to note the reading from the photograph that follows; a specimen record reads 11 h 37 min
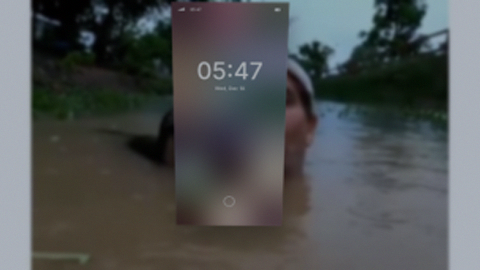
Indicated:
5 h 47 min
